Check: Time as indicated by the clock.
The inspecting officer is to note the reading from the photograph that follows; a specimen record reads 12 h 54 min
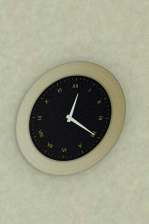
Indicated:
12 h 20 min
